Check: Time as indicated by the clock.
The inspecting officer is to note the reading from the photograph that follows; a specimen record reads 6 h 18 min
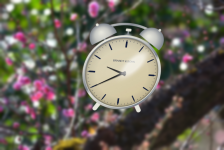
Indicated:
9 h 40 min
